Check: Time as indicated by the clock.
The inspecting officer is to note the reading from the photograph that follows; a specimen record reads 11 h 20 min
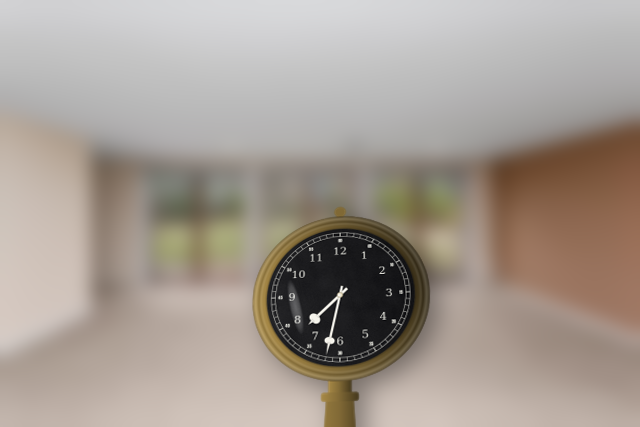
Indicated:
7 h 32 min
